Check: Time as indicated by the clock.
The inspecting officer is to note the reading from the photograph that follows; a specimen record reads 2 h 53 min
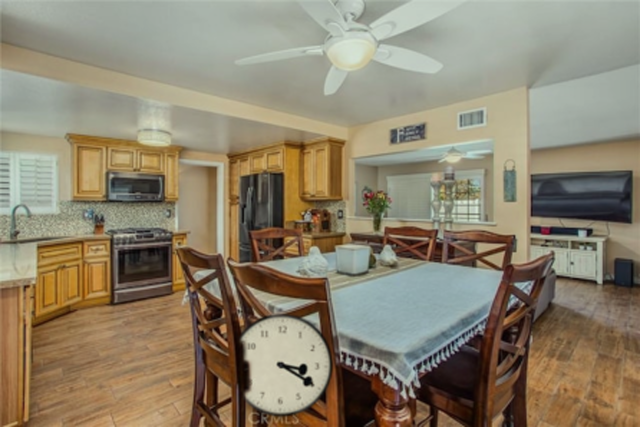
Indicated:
3 h 20 min
